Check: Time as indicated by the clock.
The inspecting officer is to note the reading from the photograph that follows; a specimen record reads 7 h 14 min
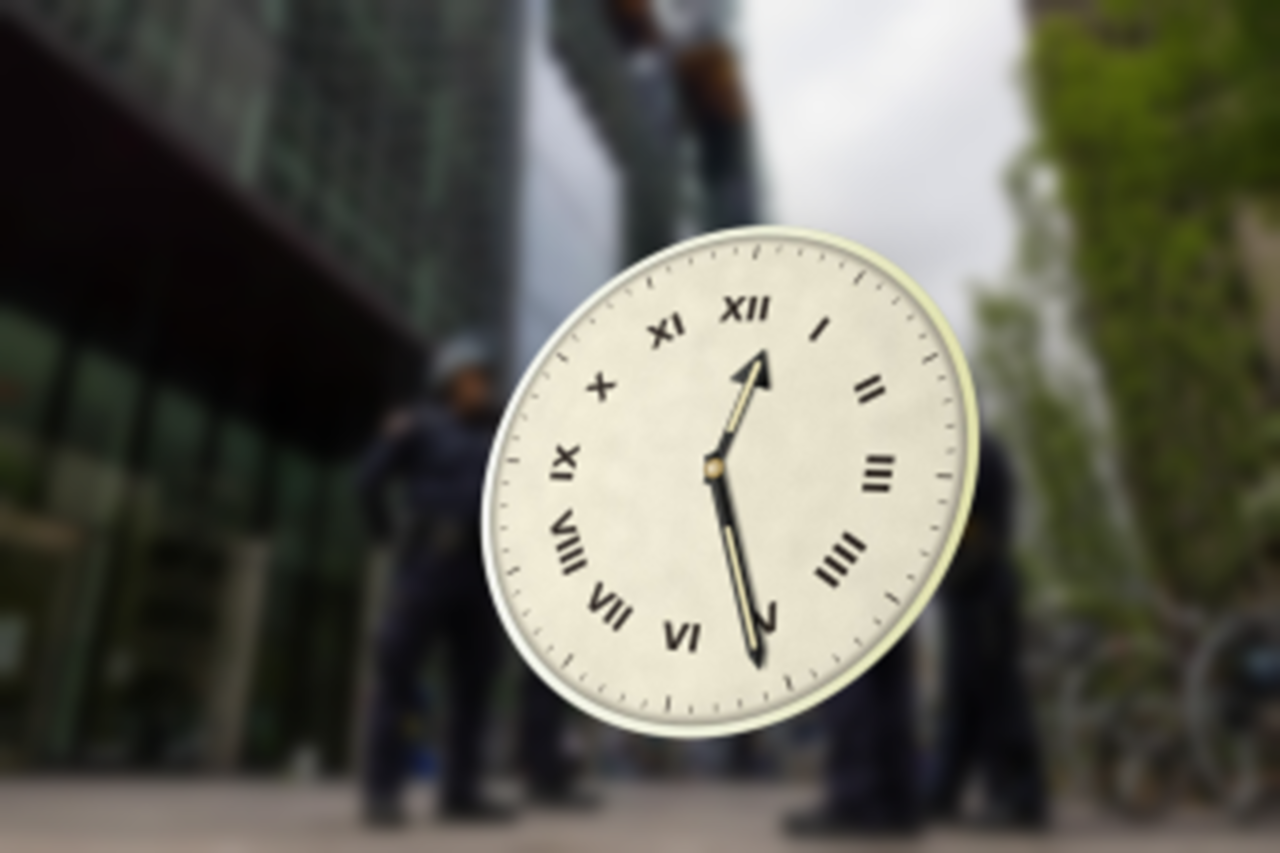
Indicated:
12 h 26 min
